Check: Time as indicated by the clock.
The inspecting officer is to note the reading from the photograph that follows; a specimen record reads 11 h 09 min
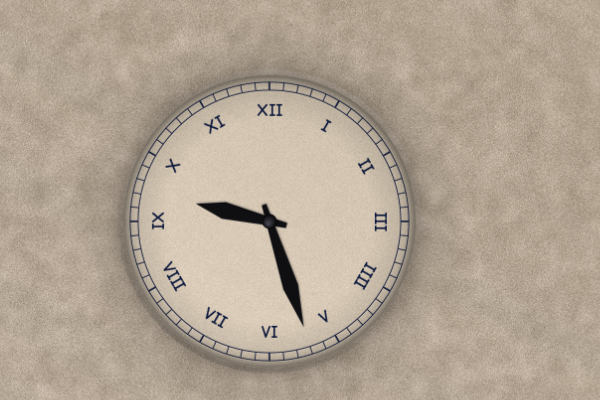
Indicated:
9 h 27 min
